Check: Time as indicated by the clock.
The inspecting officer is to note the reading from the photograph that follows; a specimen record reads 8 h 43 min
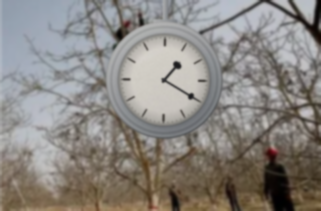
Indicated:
1 h 20 min
